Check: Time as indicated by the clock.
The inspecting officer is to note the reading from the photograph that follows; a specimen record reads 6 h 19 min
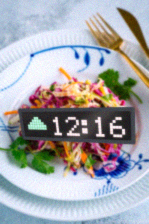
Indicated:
12 h 16 min
